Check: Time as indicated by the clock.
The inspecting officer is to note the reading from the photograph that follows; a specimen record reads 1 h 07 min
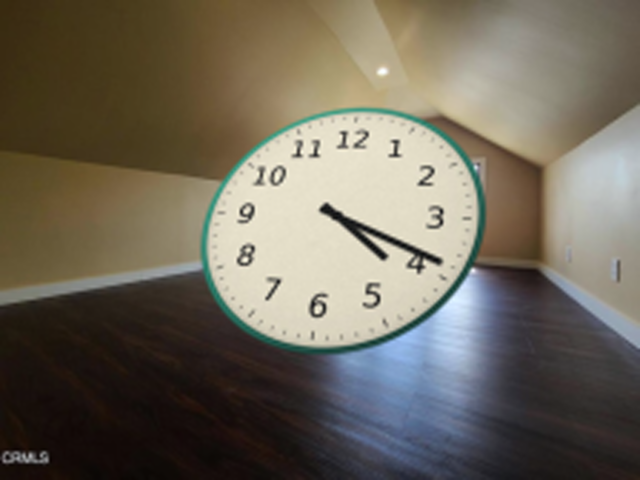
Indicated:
4 h 19 min
